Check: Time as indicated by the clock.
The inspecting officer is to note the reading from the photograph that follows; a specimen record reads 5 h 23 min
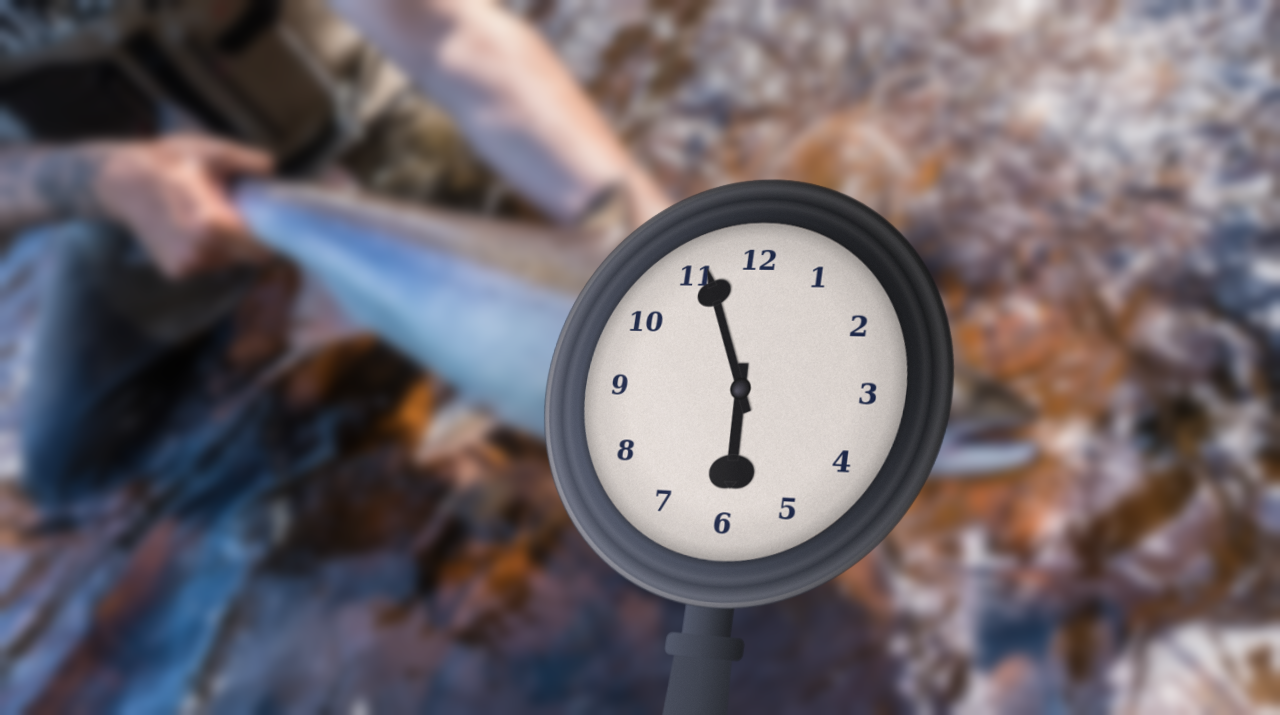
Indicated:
5 h 56 min
